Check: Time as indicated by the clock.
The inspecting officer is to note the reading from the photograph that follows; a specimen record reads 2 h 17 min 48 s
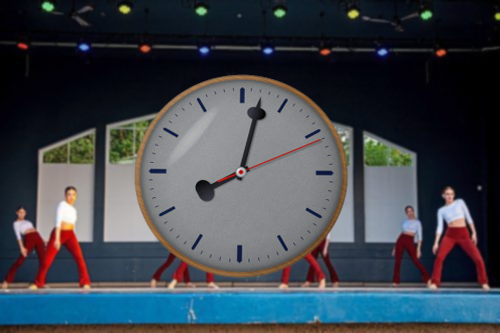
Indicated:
8 h 02 min 11 s
